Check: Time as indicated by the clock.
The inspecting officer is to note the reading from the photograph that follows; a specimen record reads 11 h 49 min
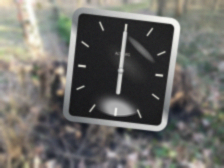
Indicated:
6 h 00 min
